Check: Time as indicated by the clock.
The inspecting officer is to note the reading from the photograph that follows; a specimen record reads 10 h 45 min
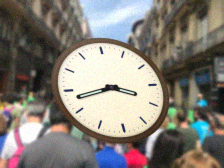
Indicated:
3 h 43 min
